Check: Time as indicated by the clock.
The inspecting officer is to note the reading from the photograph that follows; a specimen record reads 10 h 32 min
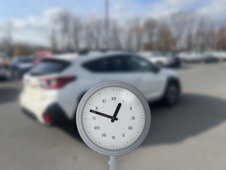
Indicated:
12 h 48 min
